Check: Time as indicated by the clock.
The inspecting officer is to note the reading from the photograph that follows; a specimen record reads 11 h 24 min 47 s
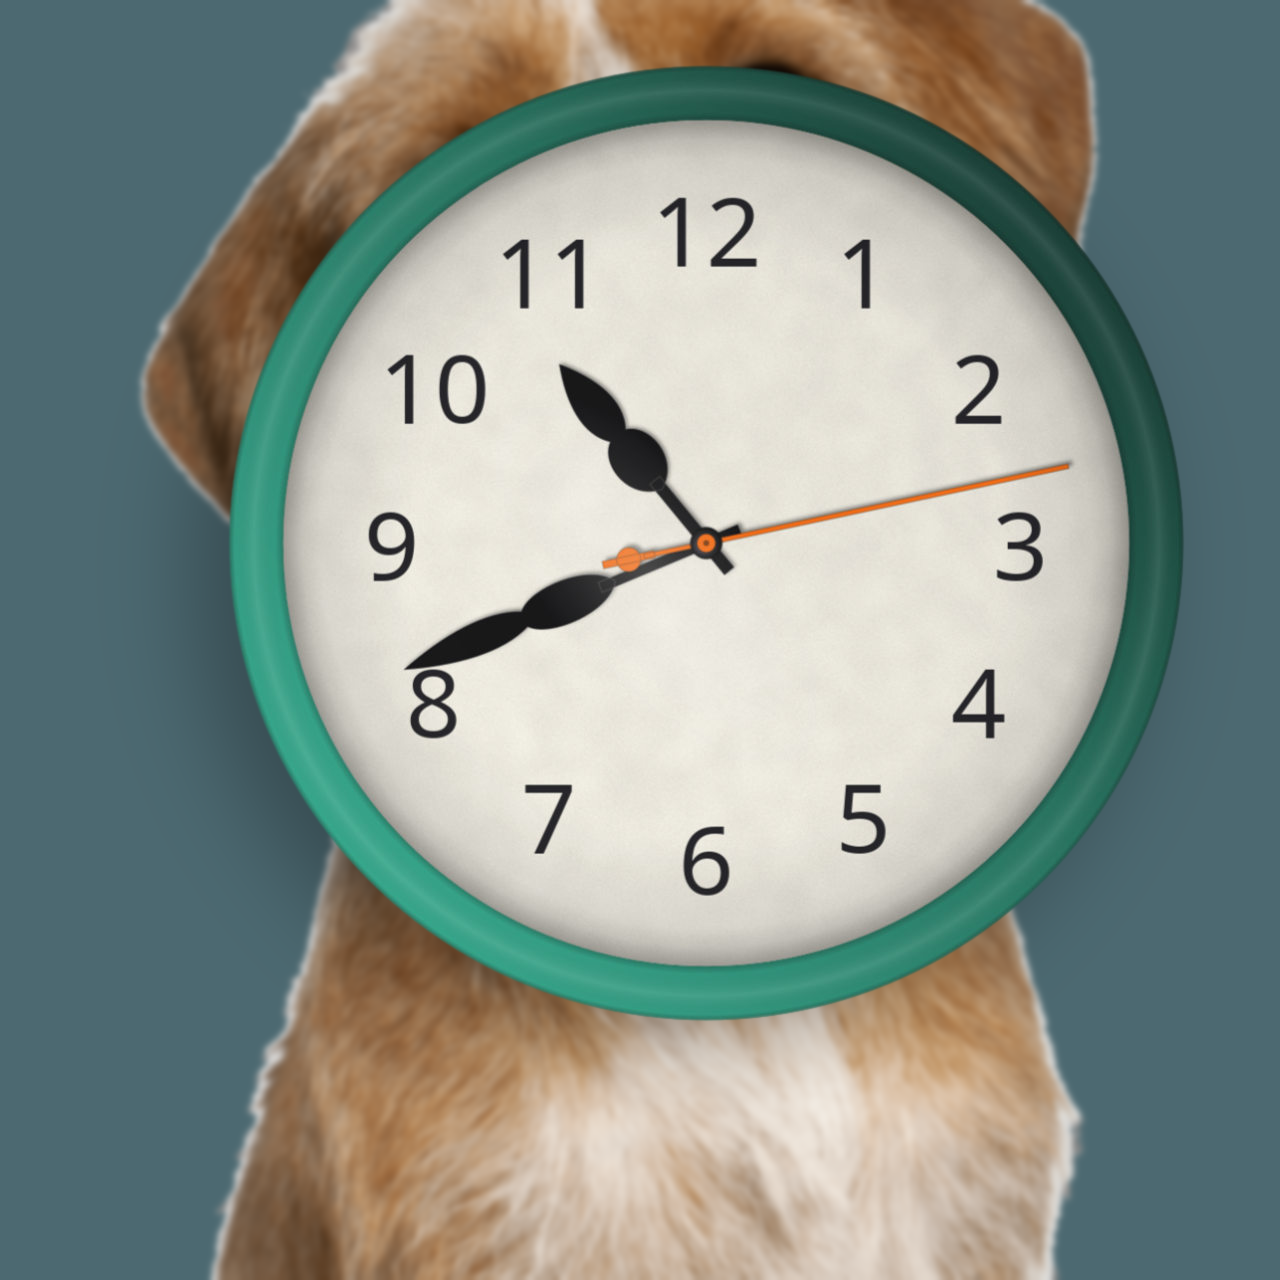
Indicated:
10 h 41 min 13 s
